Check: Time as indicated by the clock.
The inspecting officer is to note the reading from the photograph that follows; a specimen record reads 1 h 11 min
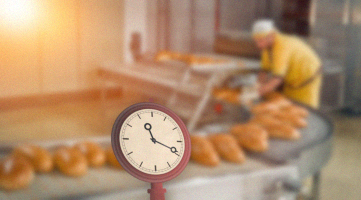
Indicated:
11 h 19 min
